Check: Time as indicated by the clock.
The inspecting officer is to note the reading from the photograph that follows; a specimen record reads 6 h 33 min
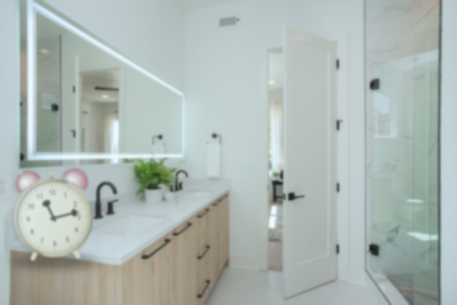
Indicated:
11 h 13 min
